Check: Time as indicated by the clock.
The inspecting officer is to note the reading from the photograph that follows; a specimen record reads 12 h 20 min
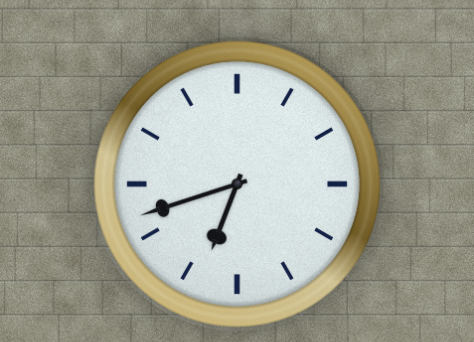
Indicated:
6 h 42 min
